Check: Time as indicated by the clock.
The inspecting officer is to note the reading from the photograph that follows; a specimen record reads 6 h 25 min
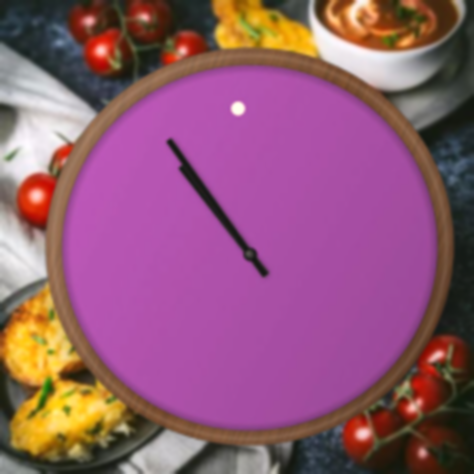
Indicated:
10 h 55 min
